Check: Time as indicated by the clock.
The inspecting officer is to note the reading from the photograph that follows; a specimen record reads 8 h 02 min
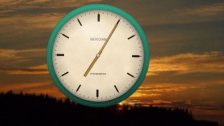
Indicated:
7 h 05 min
